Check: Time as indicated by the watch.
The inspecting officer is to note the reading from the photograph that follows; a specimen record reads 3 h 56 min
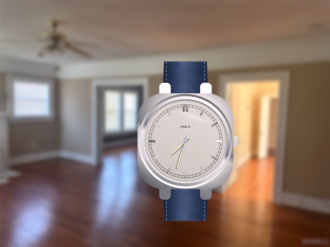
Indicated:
7 h 33 min
